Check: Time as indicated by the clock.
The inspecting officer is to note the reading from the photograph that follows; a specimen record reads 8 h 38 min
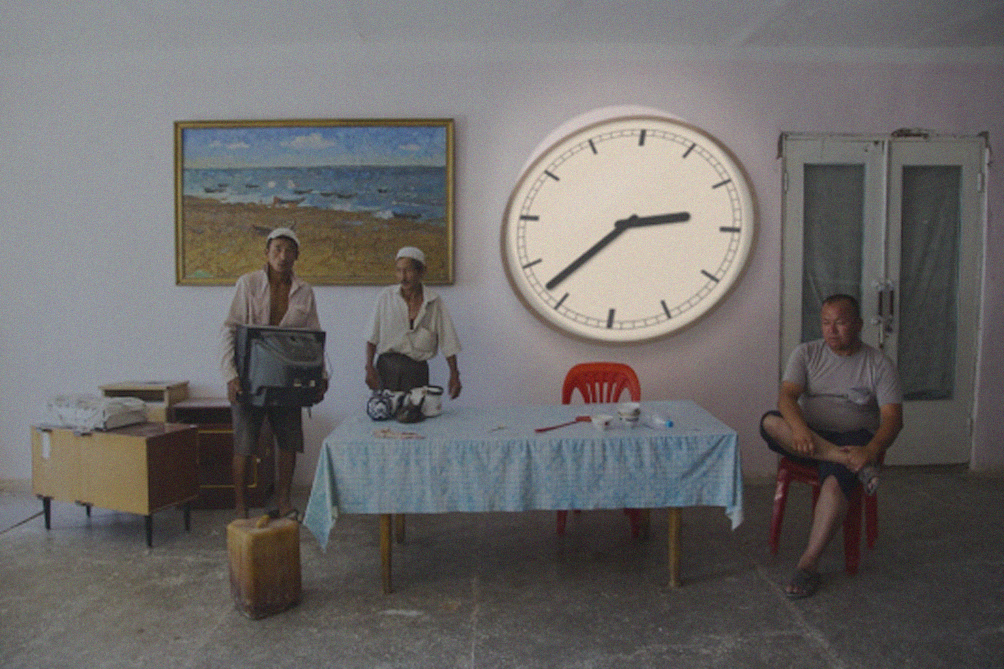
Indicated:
2 h 37 min
